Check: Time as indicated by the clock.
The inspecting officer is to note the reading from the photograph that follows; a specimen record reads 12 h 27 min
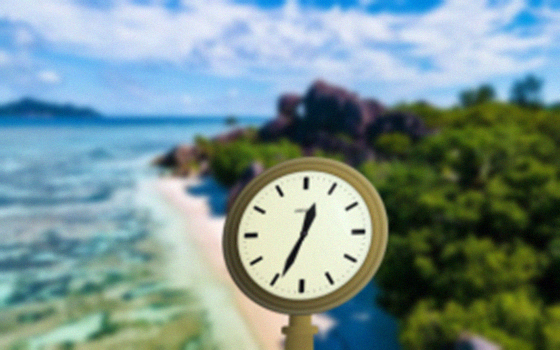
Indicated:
12 h 34 min
